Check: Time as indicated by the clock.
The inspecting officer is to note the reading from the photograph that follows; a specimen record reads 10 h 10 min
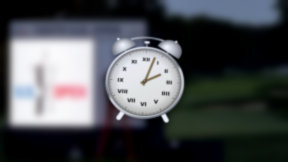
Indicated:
2 h 03 min
